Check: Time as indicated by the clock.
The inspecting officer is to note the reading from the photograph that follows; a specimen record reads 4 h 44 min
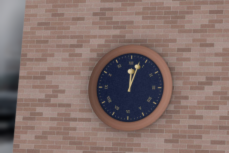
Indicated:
12 h 03 min
